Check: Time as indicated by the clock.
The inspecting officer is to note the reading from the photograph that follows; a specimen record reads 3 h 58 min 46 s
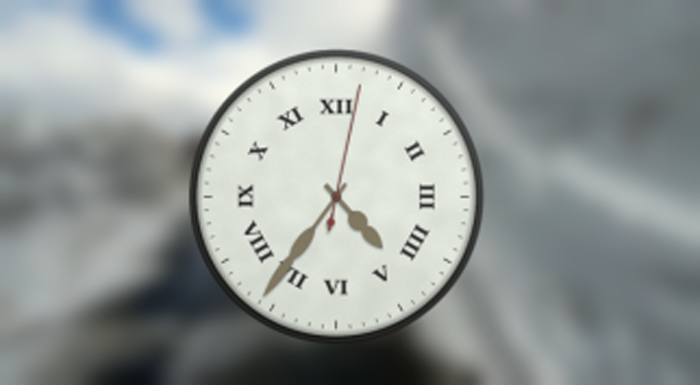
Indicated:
4 h 36 min 02 s
